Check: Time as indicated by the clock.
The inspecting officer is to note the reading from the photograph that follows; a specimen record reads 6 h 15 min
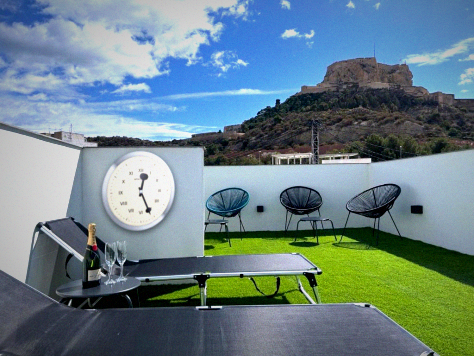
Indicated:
12 h 26 min
